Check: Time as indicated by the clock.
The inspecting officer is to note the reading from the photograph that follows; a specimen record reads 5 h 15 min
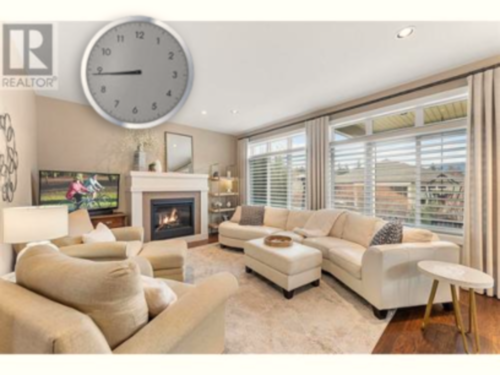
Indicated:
8 h 44 min
